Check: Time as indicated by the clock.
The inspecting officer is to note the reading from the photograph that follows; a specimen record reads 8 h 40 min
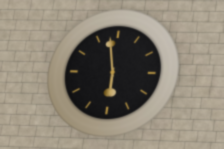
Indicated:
5 h 58 min
